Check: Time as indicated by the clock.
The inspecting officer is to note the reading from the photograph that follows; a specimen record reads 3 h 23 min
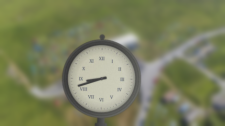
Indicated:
8 h 42 min
